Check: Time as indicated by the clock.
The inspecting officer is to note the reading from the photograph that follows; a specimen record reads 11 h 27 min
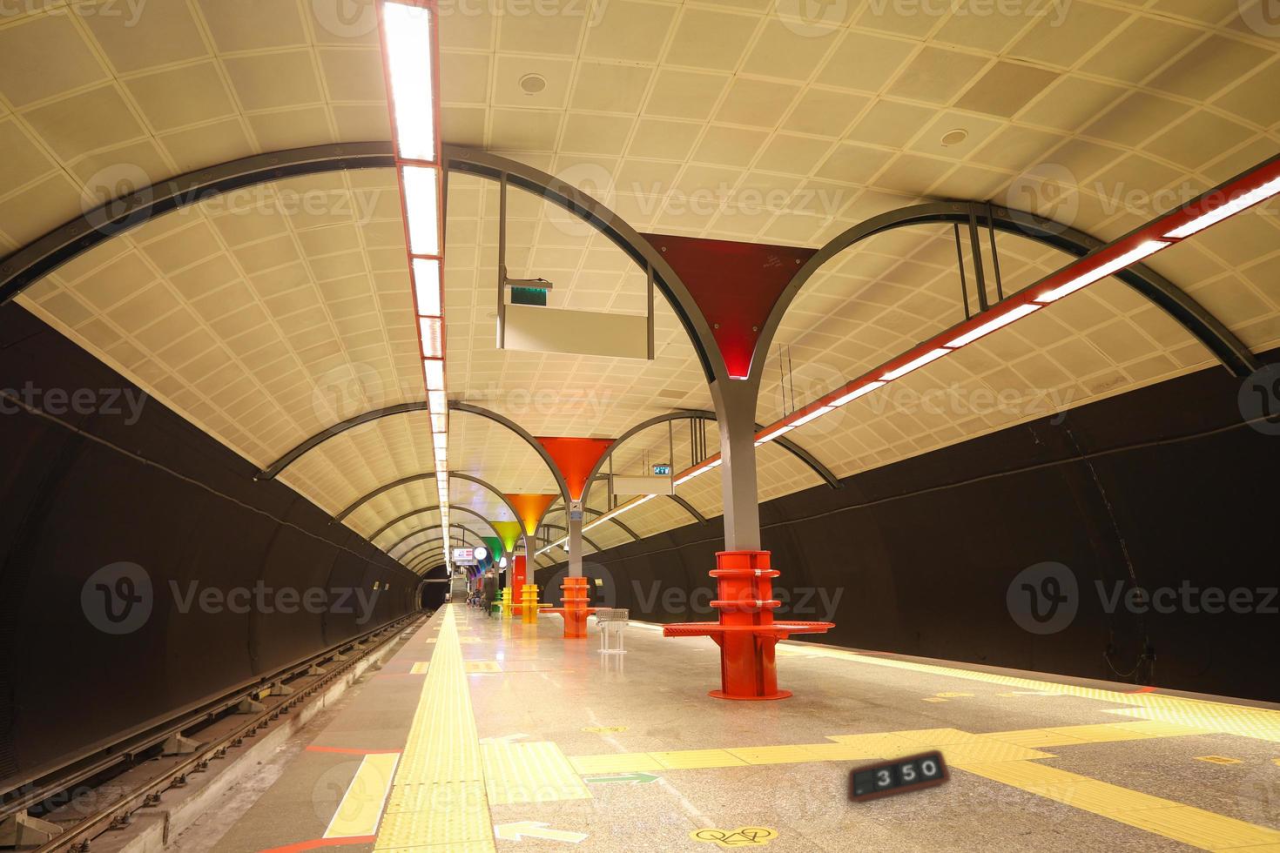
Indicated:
3 h 50 min
